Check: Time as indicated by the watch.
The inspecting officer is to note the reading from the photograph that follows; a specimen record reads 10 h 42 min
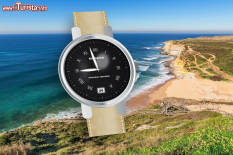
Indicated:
8 h 58 min
